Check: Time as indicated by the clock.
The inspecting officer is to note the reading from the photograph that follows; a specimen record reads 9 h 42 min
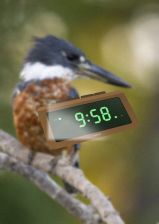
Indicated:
9 h 58 min
